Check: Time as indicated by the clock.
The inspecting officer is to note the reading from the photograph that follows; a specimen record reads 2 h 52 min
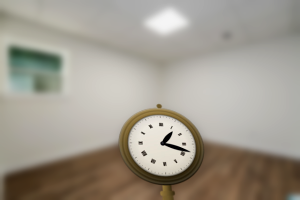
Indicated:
1 h 18 min
